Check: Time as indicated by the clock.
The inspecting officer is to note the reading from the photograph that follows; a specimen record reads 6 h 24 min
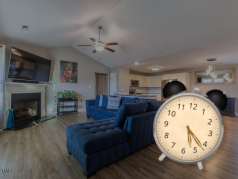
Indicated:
5 h 22 min
